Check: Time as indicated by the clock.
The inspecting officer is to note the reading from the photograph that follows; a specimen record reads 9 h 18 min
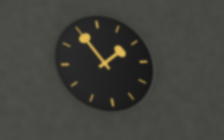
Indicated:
1 h 55 min
